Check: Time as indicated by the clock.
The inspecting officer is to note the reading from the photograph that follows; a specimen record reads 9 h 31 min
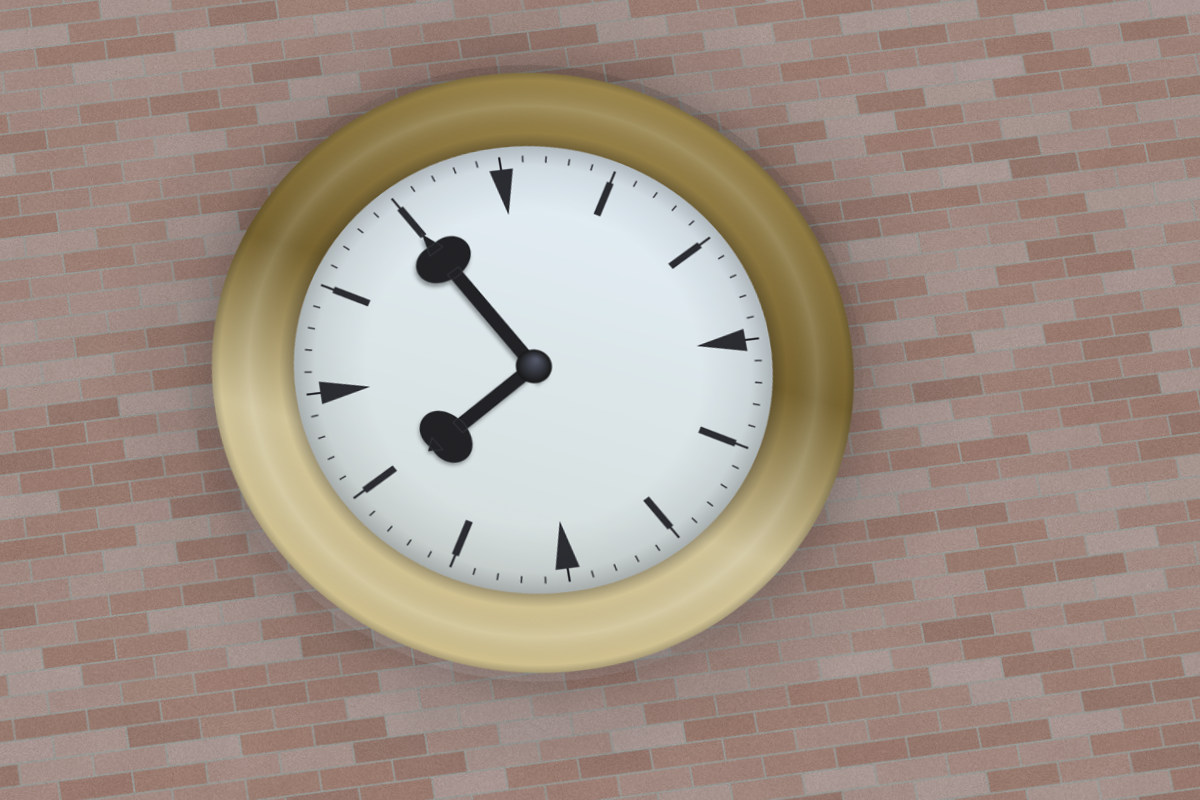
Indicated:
7 h 55 min
